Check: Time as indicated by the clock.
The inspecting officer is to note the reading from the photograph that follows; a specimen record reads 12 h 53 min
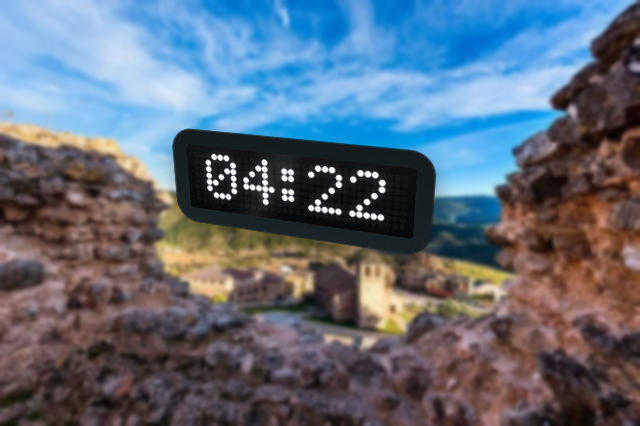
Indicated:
4 h 22 min
